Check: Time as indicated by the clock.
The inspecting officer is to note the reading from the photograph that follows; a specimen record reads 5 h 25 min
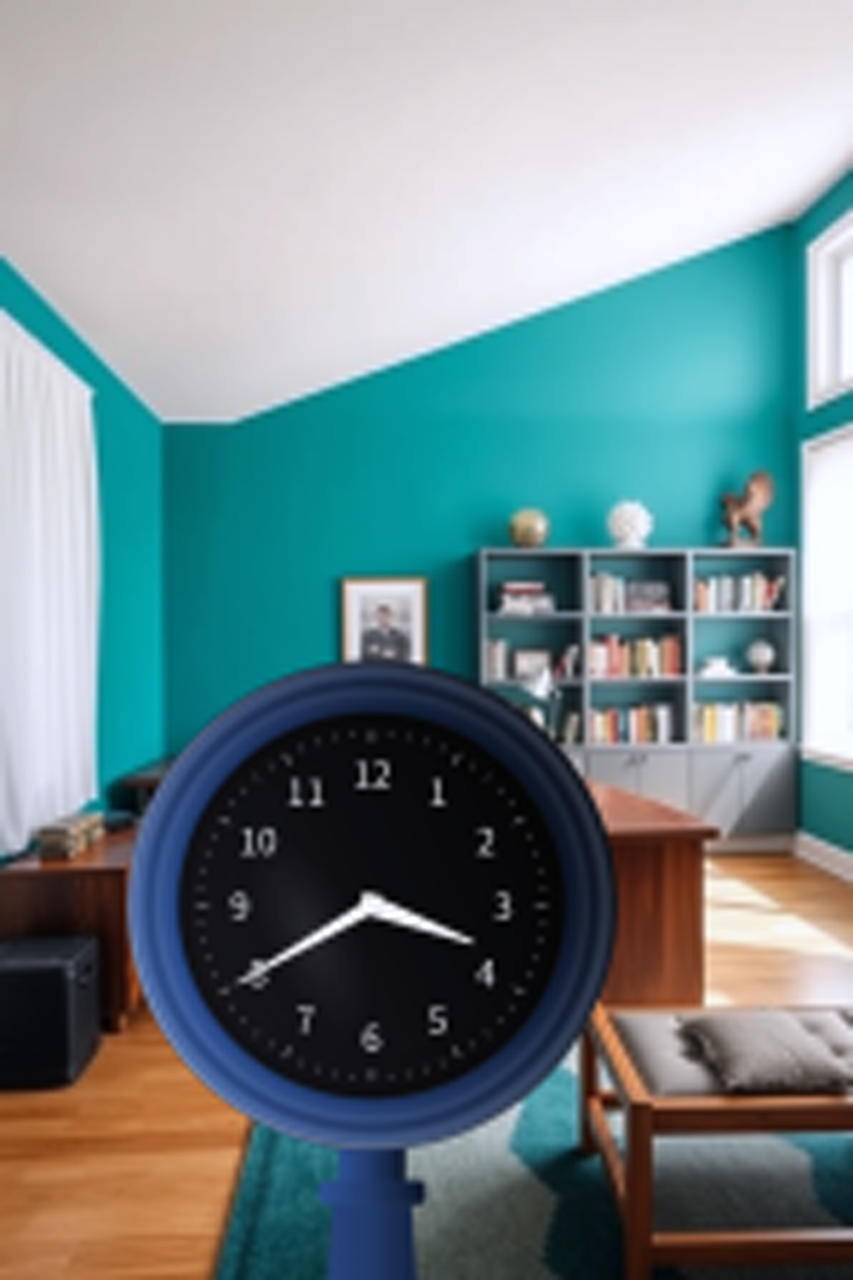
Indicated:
3 h 40 min
